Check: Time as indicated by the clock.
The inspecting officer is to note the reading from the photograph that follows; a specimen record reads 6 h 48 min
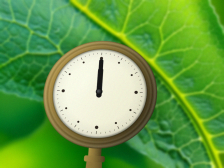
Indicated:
12 h 00 min
